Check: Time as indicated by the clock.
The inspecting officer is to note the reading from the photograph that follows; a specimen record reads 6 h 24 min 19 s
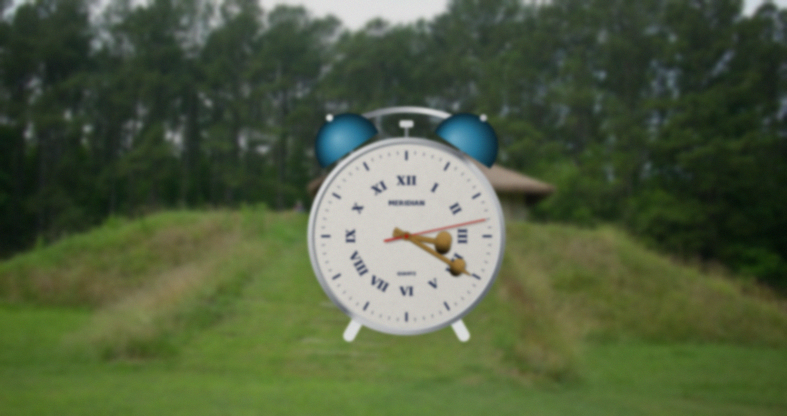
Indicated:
3 h 20 min 13 s
